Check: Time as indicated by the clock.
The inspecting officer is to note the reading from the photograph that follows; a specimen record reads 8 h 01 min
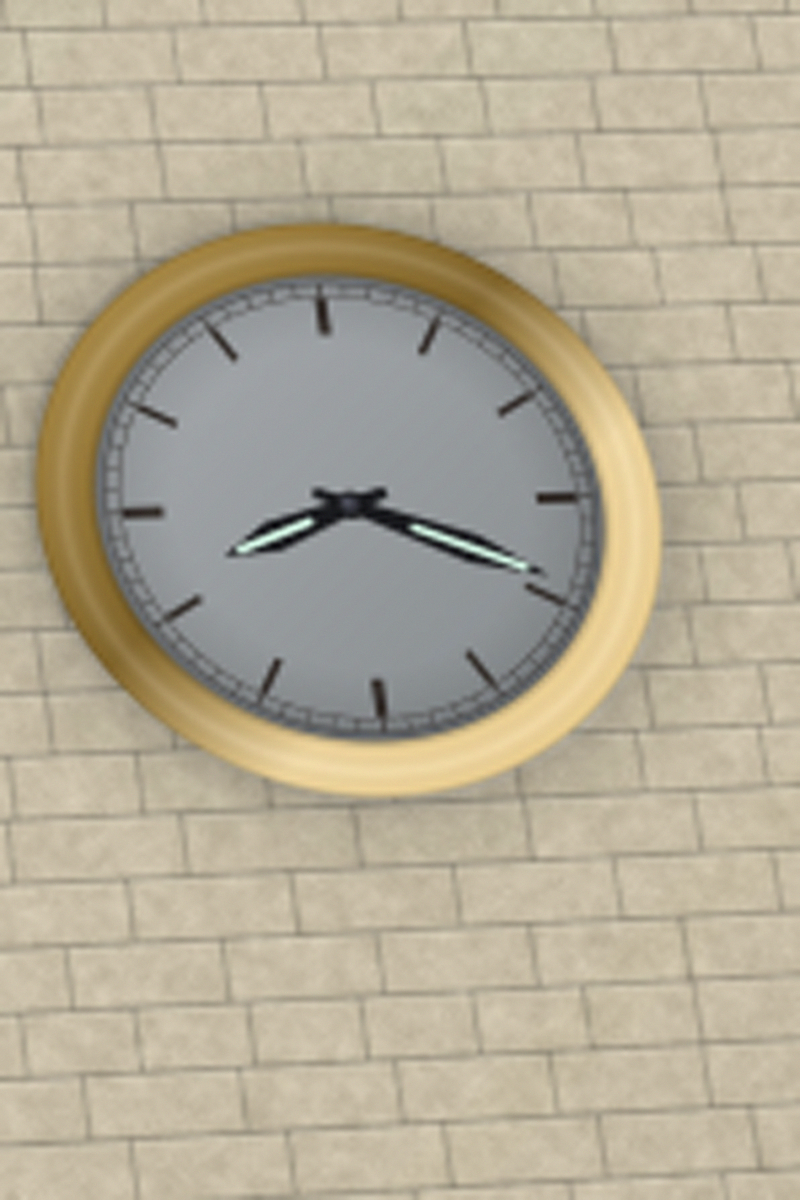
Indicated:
8 h 19 min
